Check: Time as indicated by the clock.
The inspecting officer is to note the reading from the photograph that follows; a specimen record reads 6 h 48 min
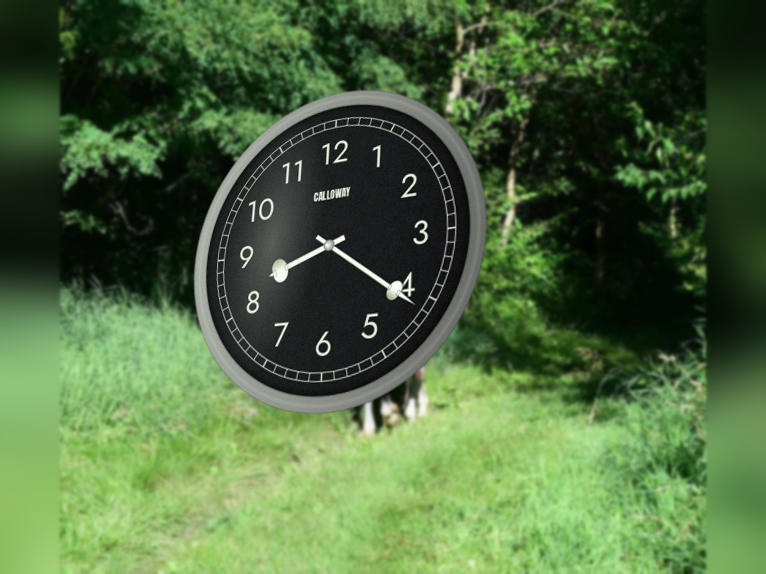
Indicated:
8 h 21 min
